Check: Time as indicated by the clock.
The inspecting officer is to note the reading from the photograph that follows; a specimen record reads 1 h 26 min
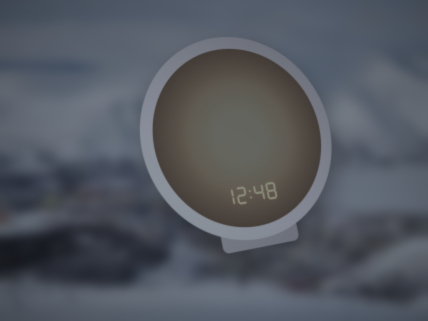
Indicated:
12 h 48 min
